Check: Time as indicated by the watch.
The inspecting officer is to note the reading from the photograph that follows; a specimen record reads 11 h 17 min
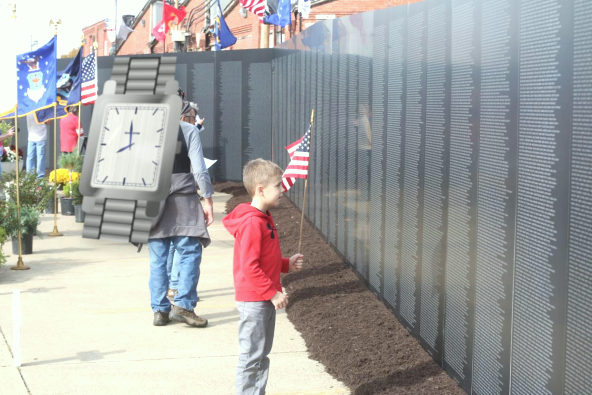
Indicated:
7 h 59 min
